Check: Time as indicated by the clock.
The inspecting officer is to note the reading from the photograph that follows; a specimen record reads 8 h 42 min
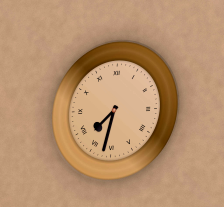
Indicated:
7 h 32 min
